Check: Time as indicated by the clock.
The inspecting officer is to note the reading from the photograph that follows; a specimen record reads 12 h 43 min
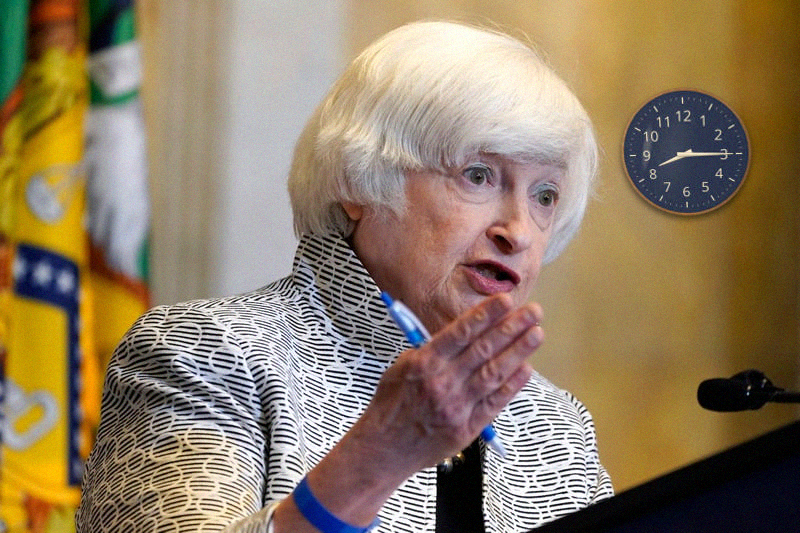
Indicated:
8 h 15 min
